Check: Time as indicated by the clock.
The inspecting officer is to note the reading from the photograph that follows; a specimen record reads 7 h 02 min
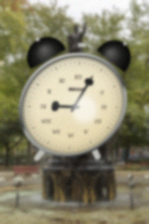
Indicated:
9 h 04 min
